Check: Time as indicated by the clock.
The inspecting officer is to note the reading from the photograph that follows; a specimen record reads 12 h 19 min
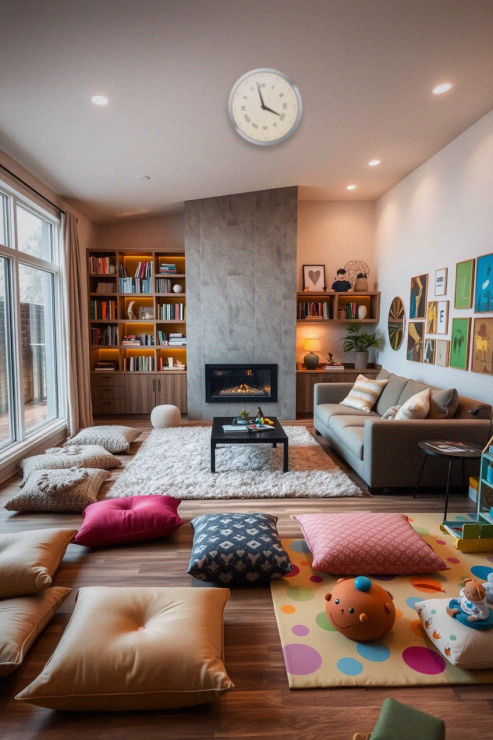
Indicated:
3 h 58 min
